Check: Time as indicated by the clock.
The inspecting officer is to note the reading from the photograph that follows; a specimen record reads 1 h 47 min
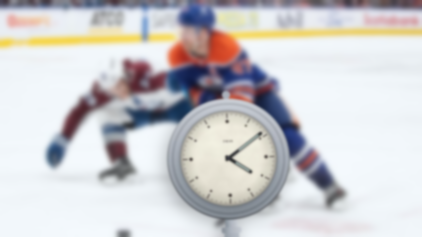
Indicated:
4 h 09 min
